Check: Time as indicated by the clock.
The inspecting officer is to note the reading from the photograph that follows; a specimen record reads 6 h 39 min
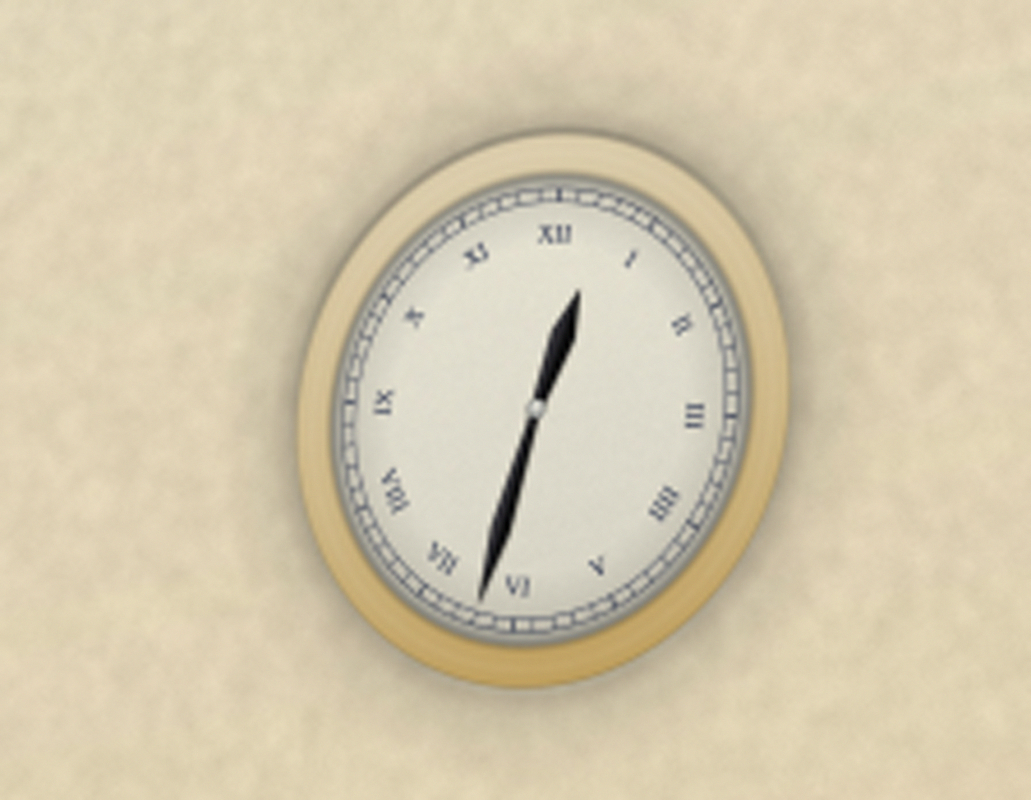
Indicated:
12 h 32 min
